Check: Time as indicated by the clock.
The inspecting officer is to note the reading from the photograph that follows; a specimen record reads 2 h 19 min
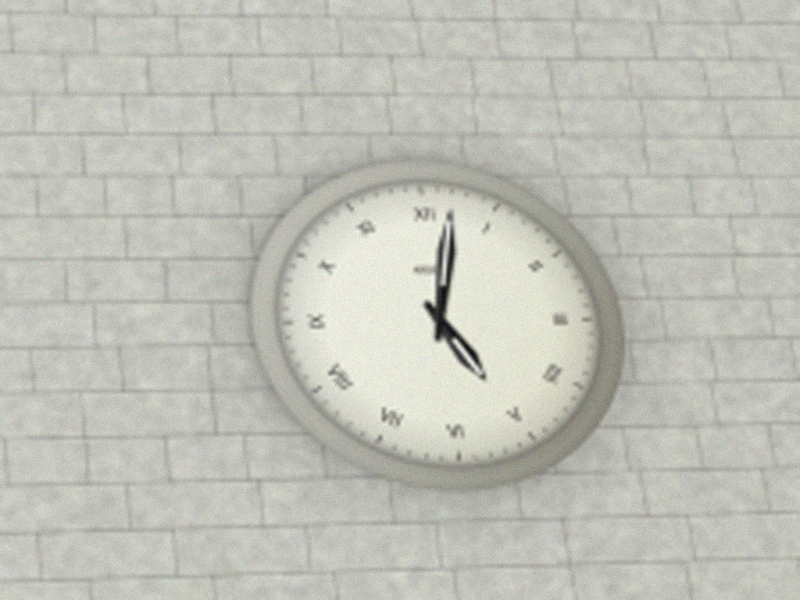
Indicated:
5 h 02 min
